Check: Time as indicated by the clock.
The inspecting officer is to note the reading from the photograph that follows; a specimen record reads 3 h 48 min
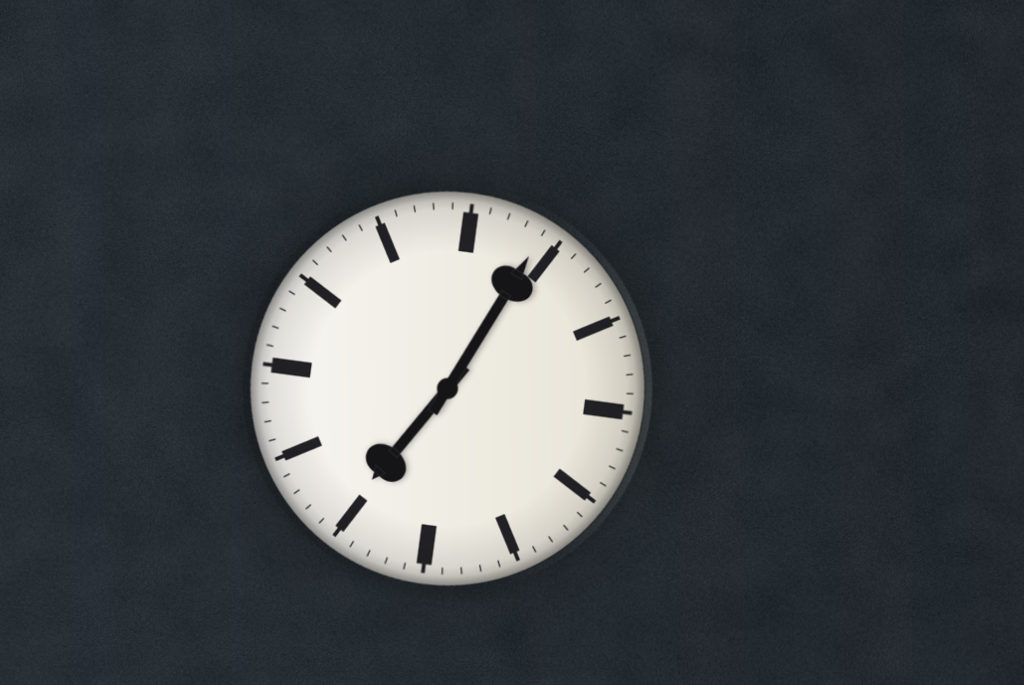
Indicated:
7 h 04 min
